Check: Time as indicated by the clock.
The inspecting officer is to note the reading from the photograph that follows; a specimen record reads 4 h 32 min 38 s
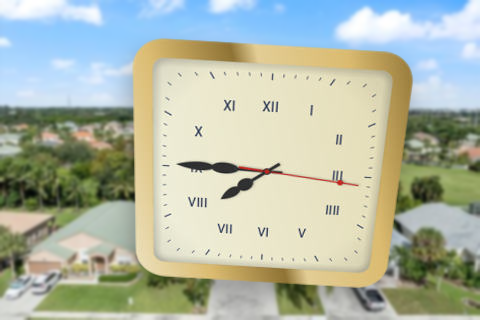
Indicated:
7 h 45 min 16 s
